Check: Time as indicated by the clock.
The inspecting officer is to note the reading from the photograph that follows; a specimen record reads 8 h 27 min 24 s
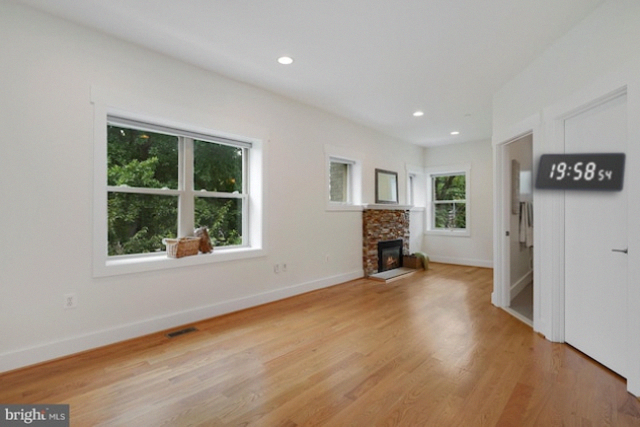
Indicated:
19 h 58 min 54 s
